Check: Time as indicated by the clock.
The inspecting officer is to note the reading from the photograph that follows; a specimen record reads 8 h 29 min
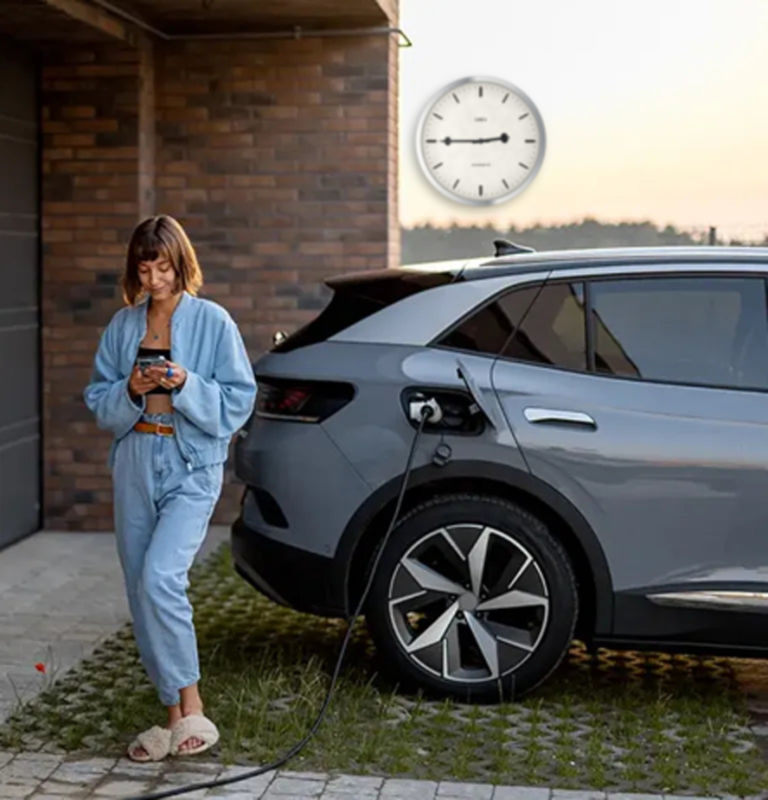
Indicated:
2 h 45 min
